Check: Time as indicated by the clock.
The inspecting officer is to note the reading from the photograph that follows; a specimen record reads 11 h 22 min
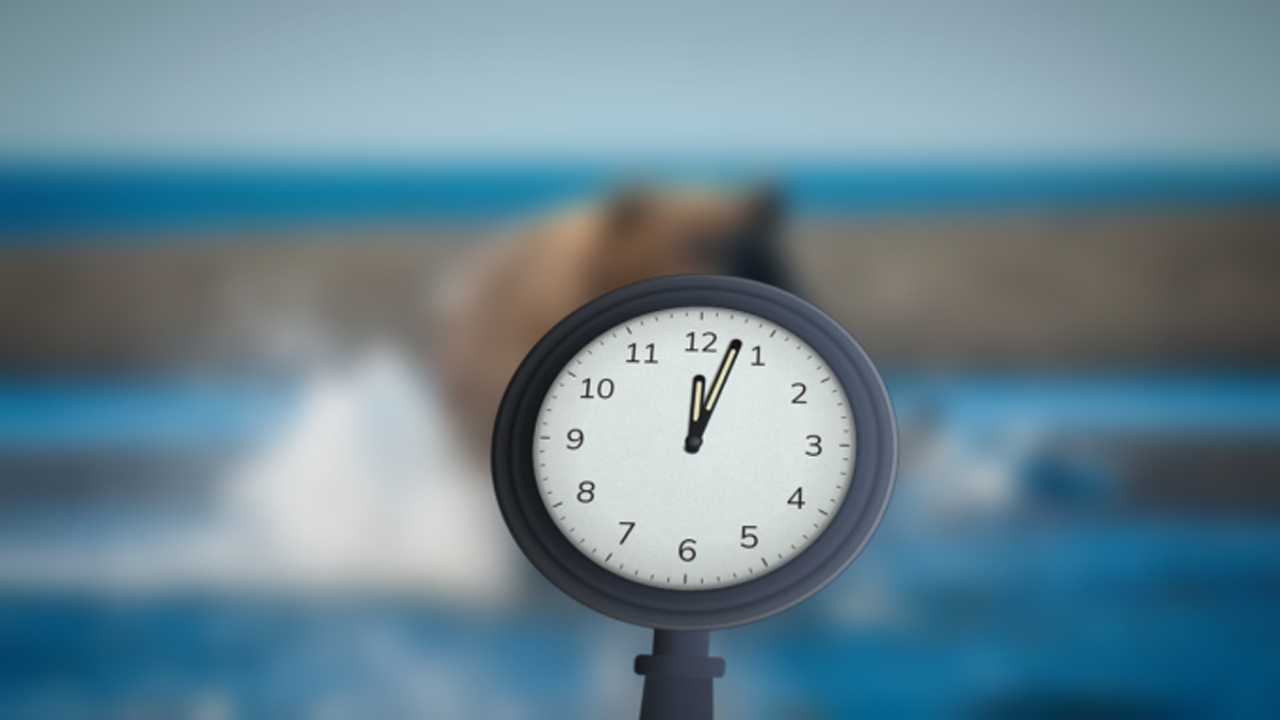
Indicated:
12 h 03 min
